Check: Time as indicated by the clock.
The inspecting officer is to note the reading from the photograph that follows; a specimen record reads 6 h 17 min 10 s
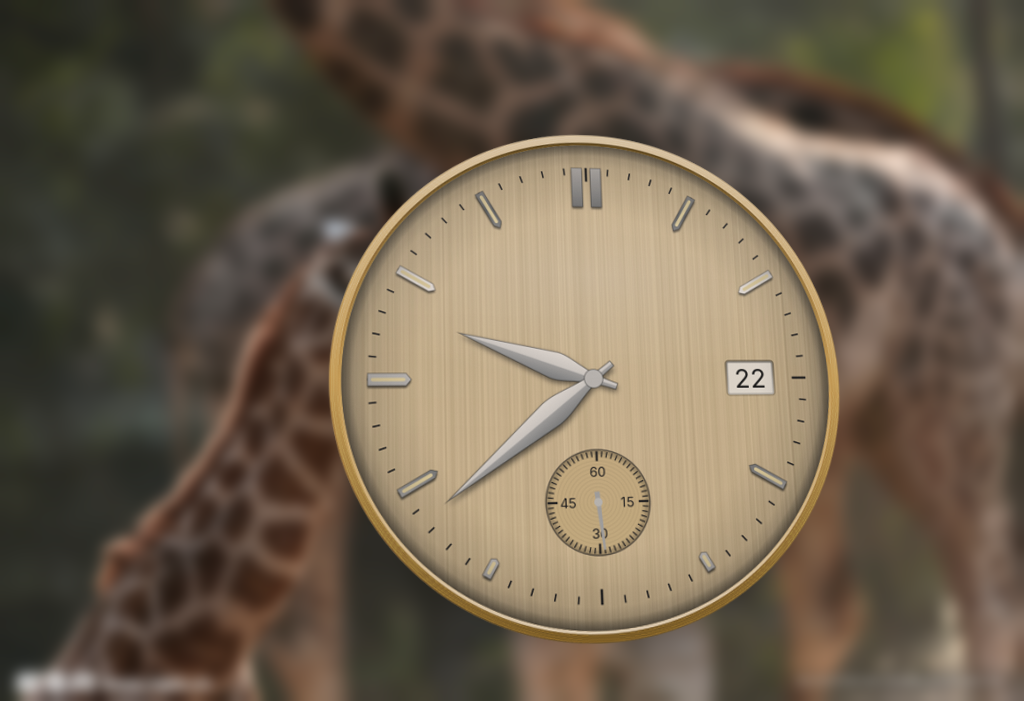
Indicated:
9 h 38 min 29 s
